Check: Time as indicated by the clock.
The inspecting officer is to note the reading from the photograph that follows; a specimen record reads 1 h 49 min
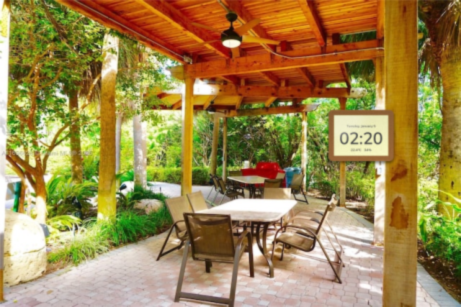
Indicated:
2 h 20 min
